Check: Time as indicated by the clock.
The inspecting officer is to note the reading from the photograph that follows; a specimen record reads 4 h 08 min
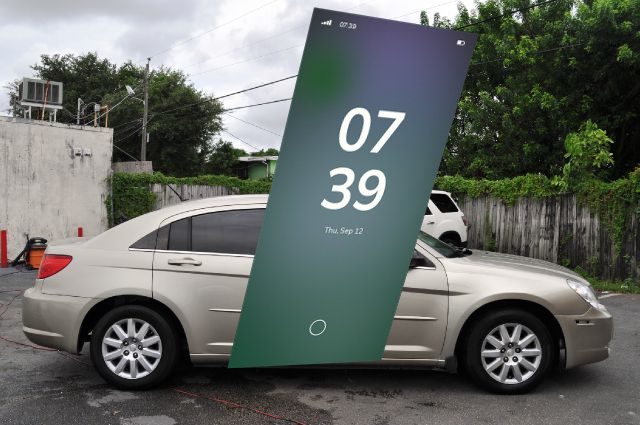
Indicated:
7 h 39 min
